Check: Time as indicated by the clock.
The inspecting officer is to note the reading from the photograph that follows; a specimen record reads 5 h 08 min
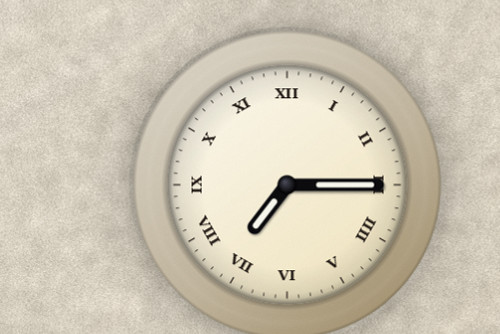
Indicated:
7 h 15 min
